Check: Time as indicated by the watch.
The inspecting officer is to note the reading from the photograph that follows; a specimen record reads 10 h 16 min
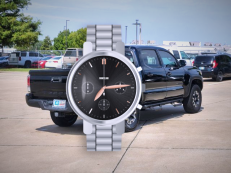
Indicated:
7 h 14 min
